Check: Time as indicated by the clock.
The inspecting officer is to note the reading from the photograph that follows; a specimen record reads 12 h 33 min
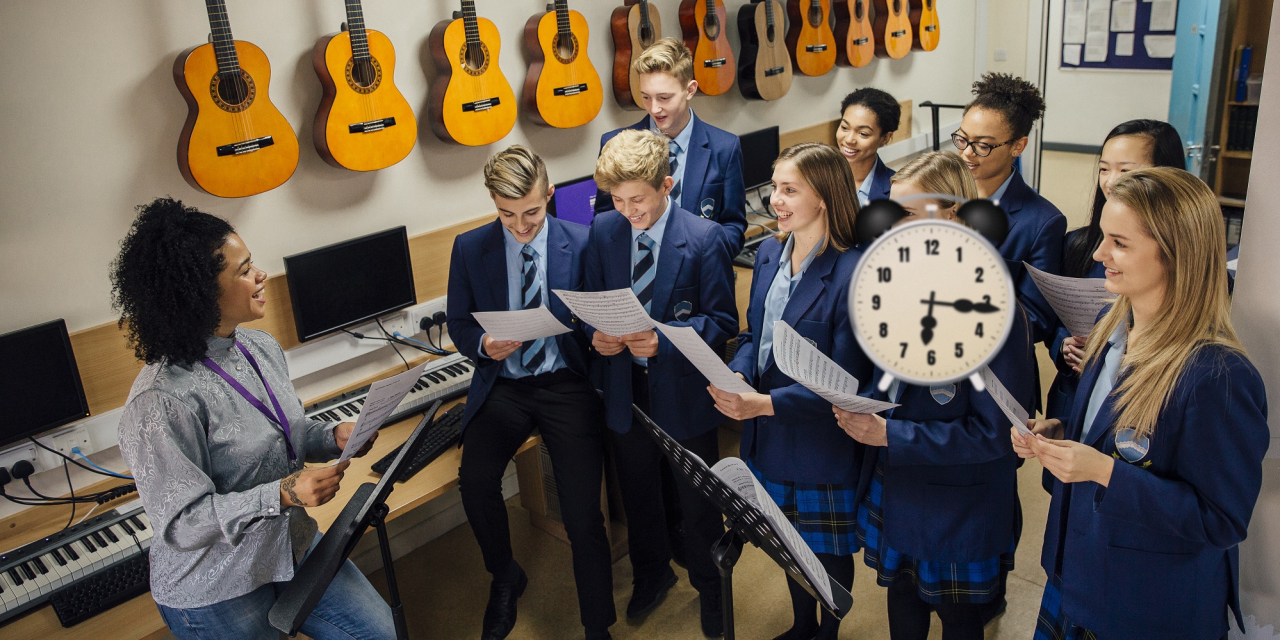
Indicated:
6 h 16 min
